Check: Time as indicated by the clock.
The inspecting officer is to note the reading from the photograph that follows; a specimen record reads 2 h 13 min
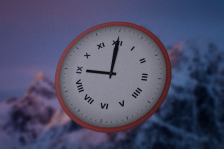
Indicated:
9 h 00 min
